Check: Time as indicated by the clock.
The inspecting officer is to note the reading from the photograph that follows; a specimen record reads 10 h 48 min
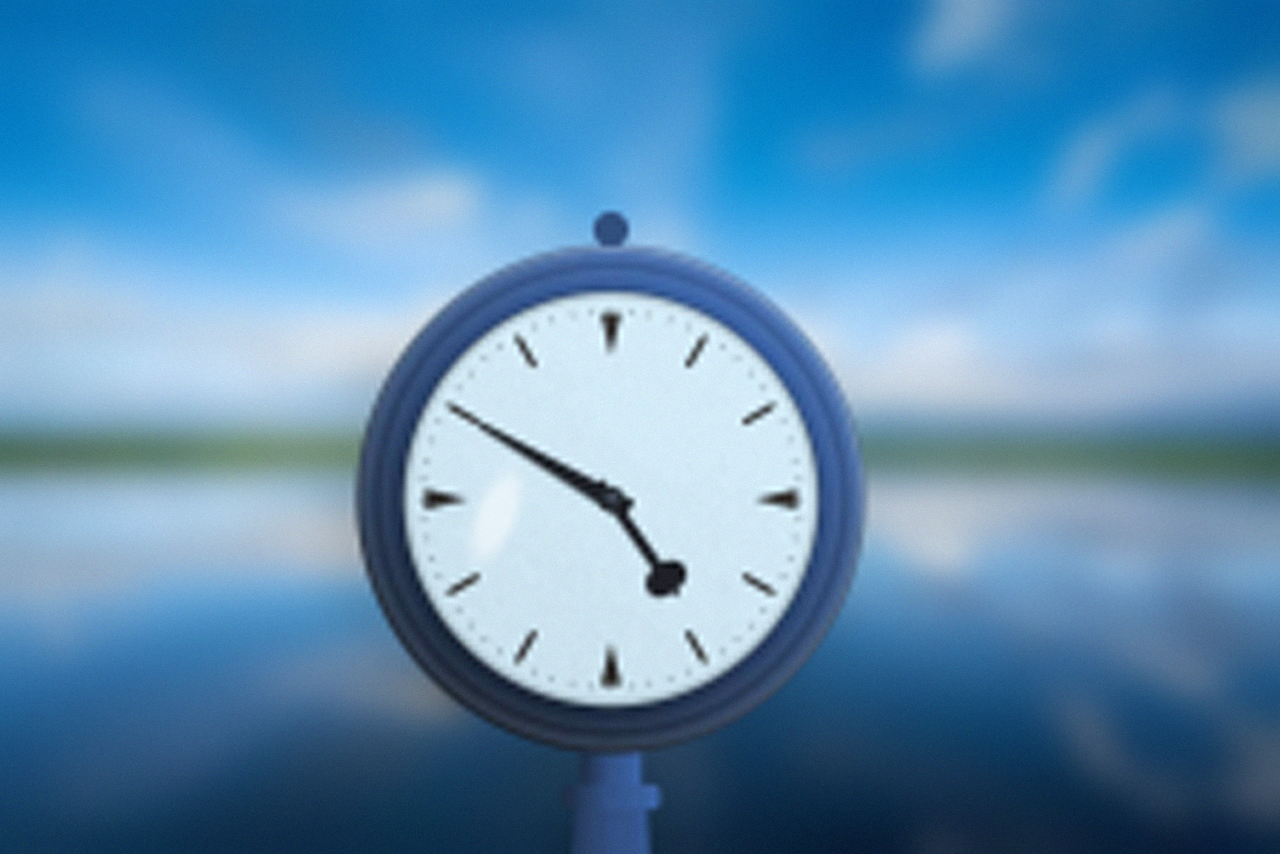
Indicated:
4 h 50 min
